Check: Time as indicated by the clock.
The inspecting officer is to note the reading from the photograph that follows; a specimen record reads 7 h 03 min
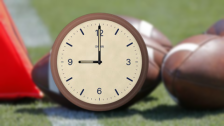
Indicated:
9 h 00 min
